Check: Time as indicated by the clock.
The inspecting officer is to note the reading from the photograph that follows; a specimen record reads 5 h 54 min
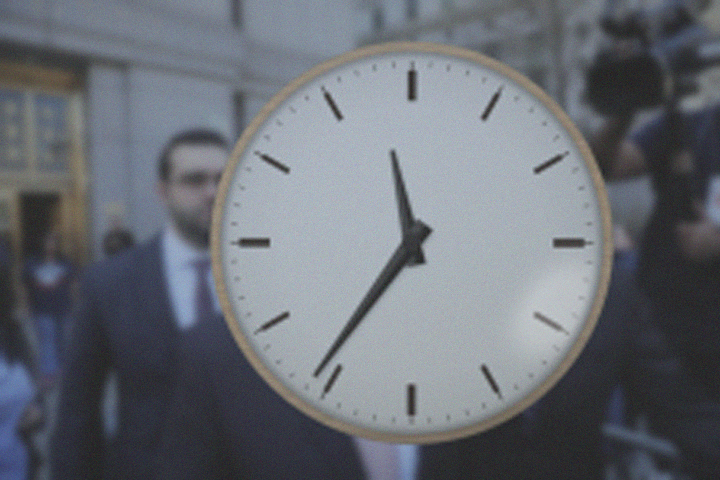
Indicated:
11 h 36 min
